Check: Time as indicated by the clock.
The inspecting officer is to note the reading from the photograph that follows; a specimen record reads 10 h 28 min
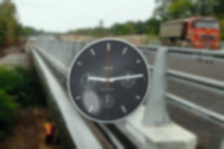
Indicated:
9 h 14 min
